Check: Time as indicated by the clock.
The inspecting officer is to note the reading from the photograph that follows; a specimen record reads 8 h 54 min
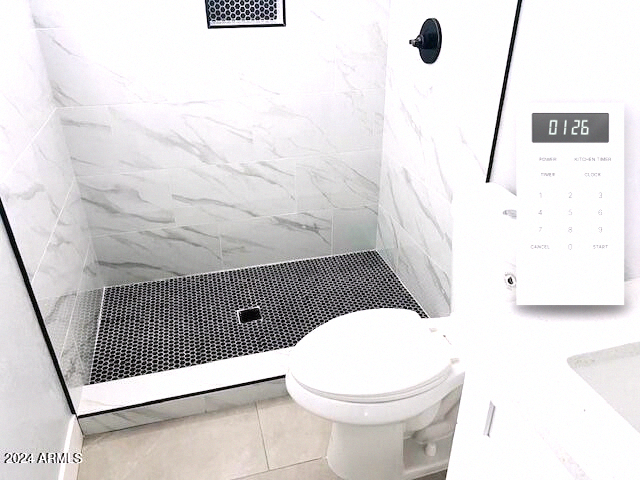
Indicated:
1 h 26 min
